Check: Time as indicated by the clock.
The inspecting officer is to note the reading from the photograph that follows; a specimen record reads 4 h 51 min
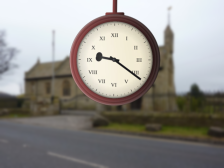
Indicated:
9 h 21 min
